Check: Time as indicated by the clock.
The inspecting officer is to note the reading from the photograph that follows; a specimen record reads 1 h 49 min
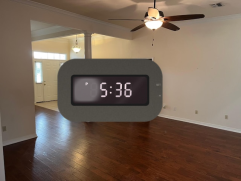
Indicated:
5 h 36 min
